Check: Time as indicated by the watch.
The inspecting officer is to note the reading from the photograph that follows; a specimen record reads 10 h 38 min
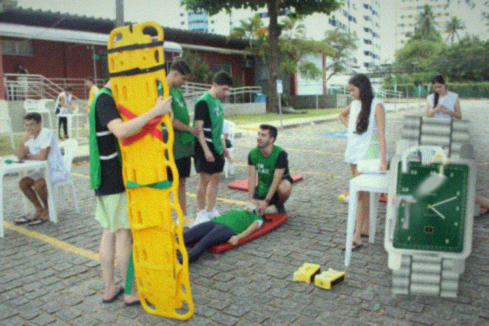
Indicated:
4 h 11 min
